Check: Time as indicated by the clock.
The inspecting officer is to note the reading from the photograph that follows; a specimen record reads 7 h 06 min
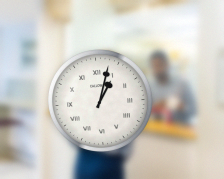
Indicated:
1 h 03 min
